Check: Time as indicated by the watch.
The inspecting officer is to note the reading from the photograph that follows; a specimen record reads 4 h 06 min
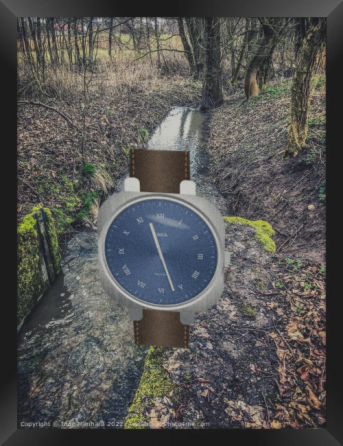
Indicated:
11 h 27 min
